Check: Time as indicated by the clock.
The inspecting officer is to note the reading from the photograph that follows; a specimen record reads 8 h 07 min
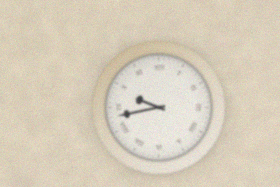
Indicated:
9 h 43 min
